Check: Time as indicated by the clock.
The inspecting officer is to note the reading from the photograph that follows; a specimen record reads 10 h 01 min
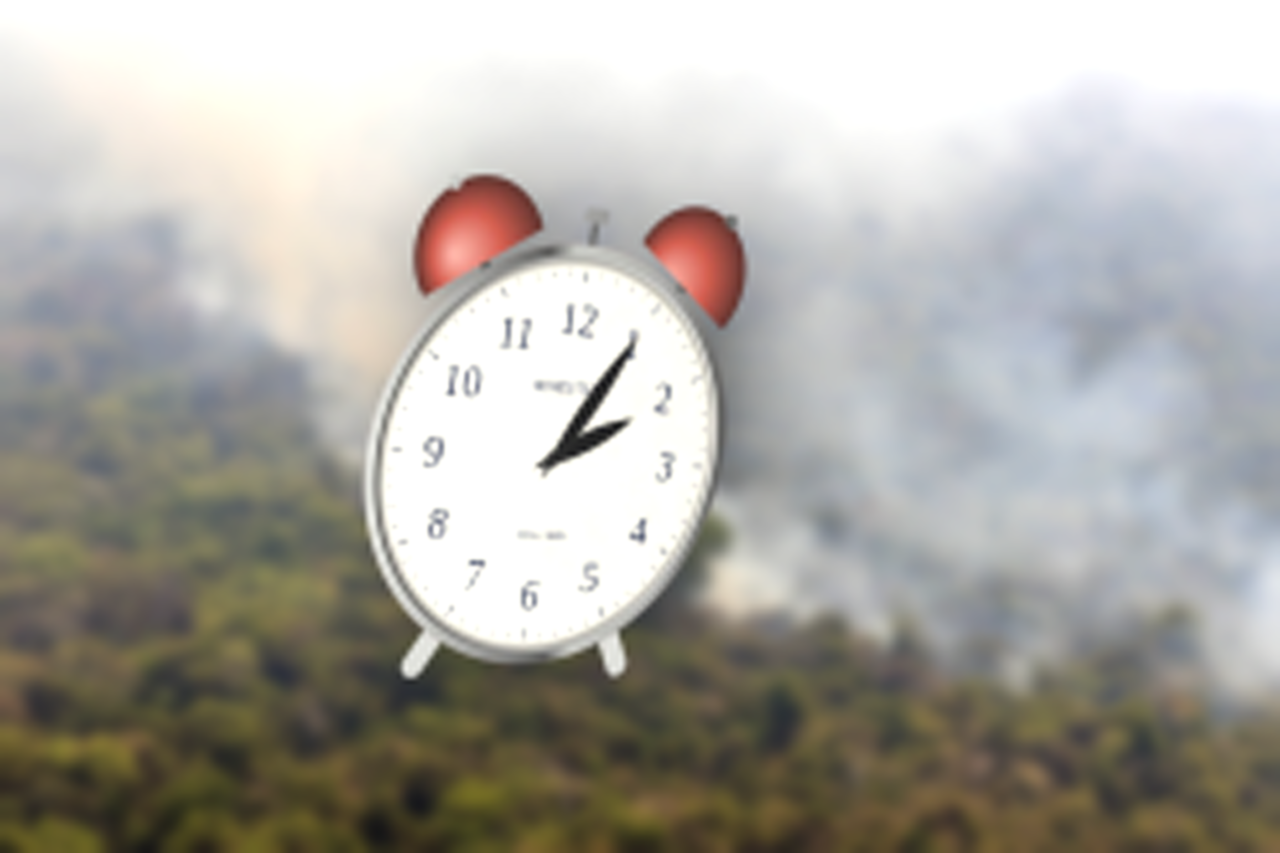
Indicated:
2 h 05 min
